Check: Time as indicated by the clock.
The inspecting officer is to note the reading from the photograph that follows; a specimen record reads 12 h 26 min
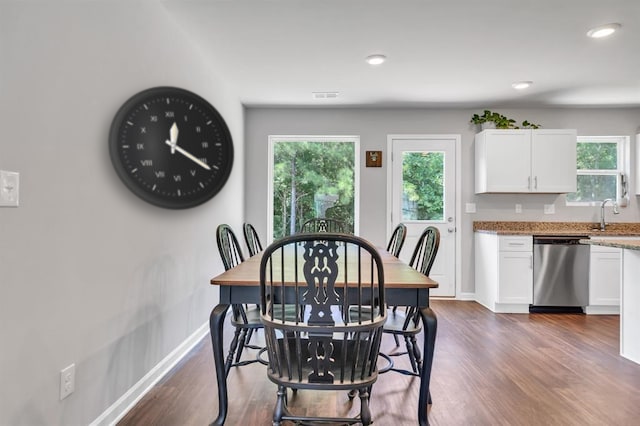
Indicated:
12 h 21 min
